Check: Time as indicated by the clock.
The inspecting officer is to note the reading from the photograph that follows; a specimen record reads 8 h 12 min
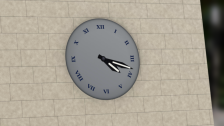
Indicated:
4 h 18 min
